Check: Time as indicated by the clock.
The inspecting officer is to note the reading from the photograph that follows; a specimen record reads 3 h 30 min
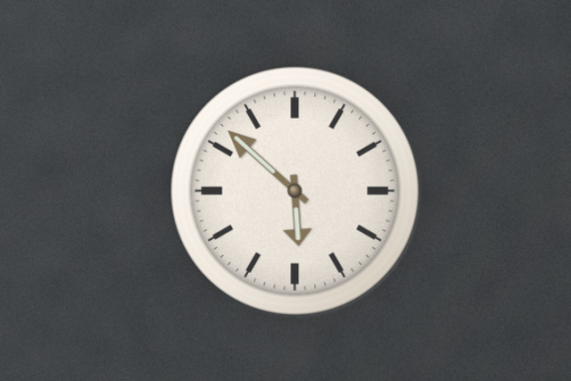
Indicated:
5 h 52 min
